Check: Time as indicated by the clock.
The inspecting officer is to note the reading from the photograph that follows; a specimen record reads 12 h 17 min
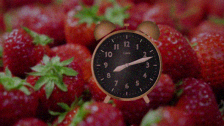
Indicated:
8 h 12 min
